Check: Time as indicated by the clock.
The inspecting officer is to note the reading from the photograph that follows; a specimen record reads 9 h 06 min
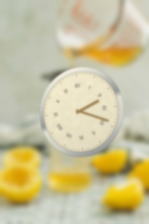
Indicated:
2 h 19 min
